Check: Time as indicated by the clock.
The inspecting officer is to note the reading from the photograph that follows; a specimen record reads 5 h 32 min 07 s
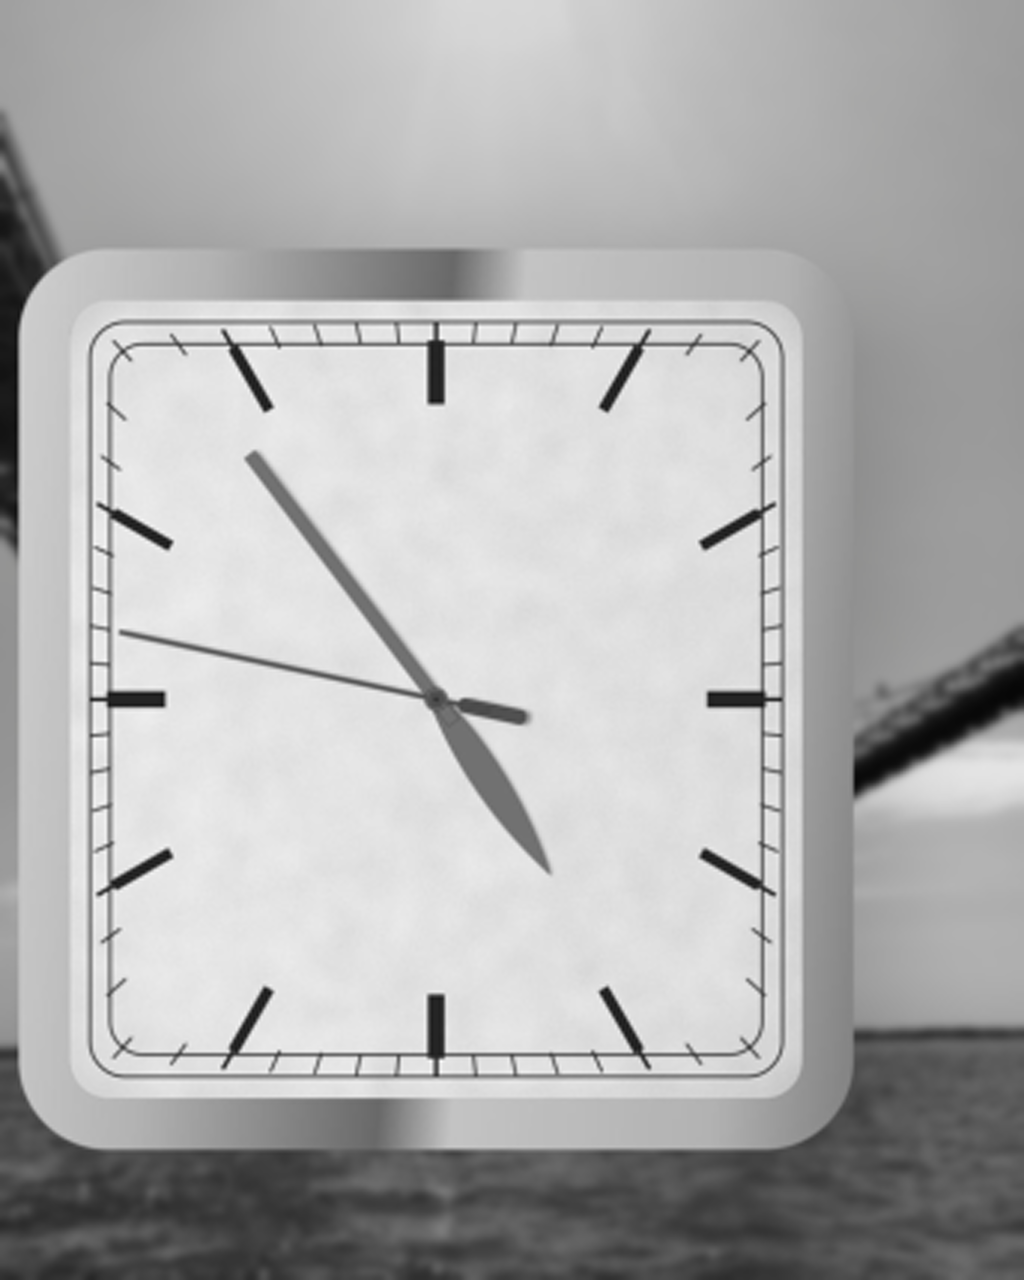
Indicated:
4 h 53 min 47 s
